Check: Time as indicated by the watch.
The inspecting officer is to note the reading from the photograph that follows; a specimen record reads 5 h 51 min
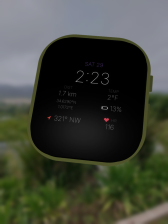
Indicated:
2 h 23 min
